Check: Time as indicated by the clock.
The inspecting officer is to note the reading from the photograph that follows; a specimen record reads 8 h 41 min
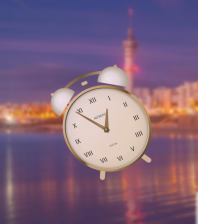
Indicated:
12 h 54 min
